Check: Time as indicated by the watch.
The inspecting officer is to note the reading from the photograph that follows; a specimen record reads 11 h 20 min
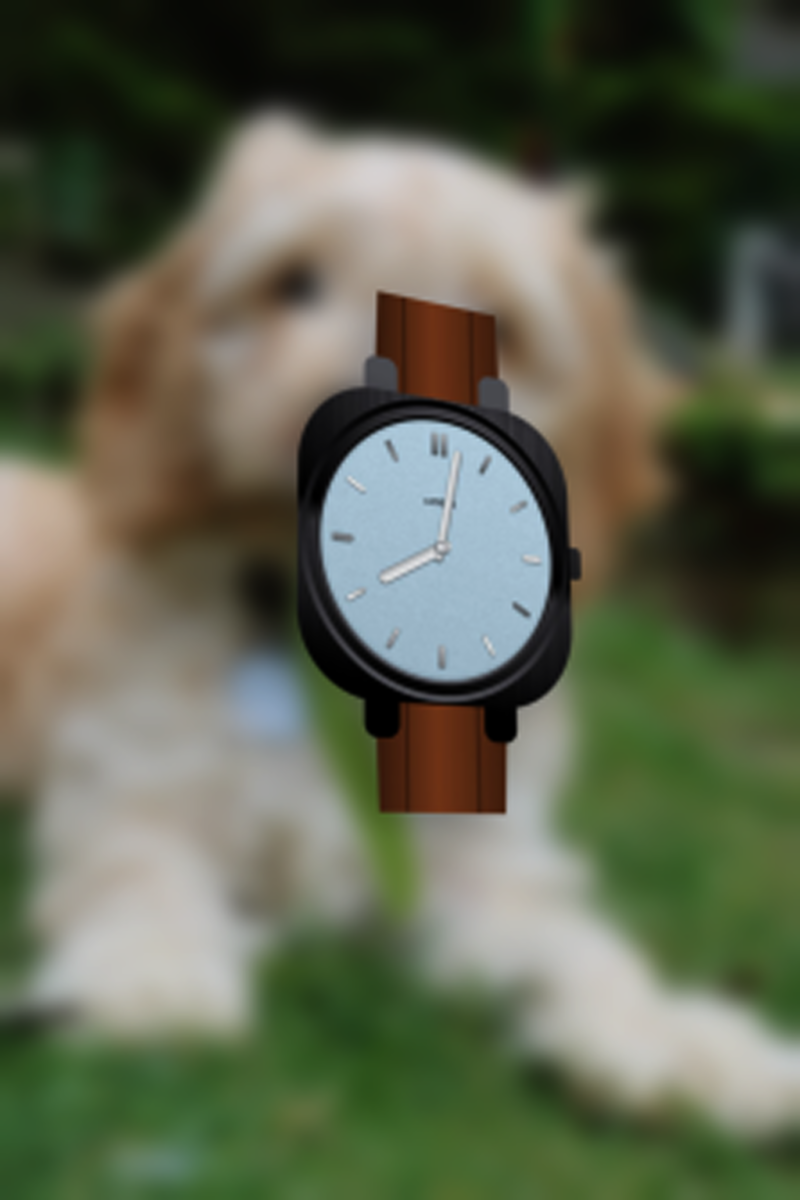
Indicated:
8 h 02 min
